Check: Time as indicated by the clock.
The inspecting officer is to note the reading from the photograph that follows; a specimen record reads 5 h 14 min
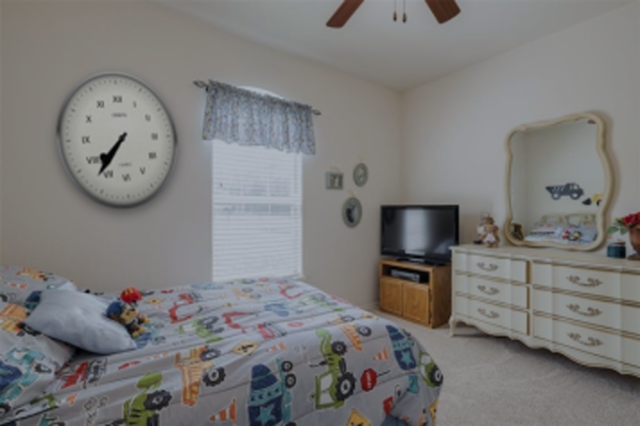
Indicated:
7 h 37 min
